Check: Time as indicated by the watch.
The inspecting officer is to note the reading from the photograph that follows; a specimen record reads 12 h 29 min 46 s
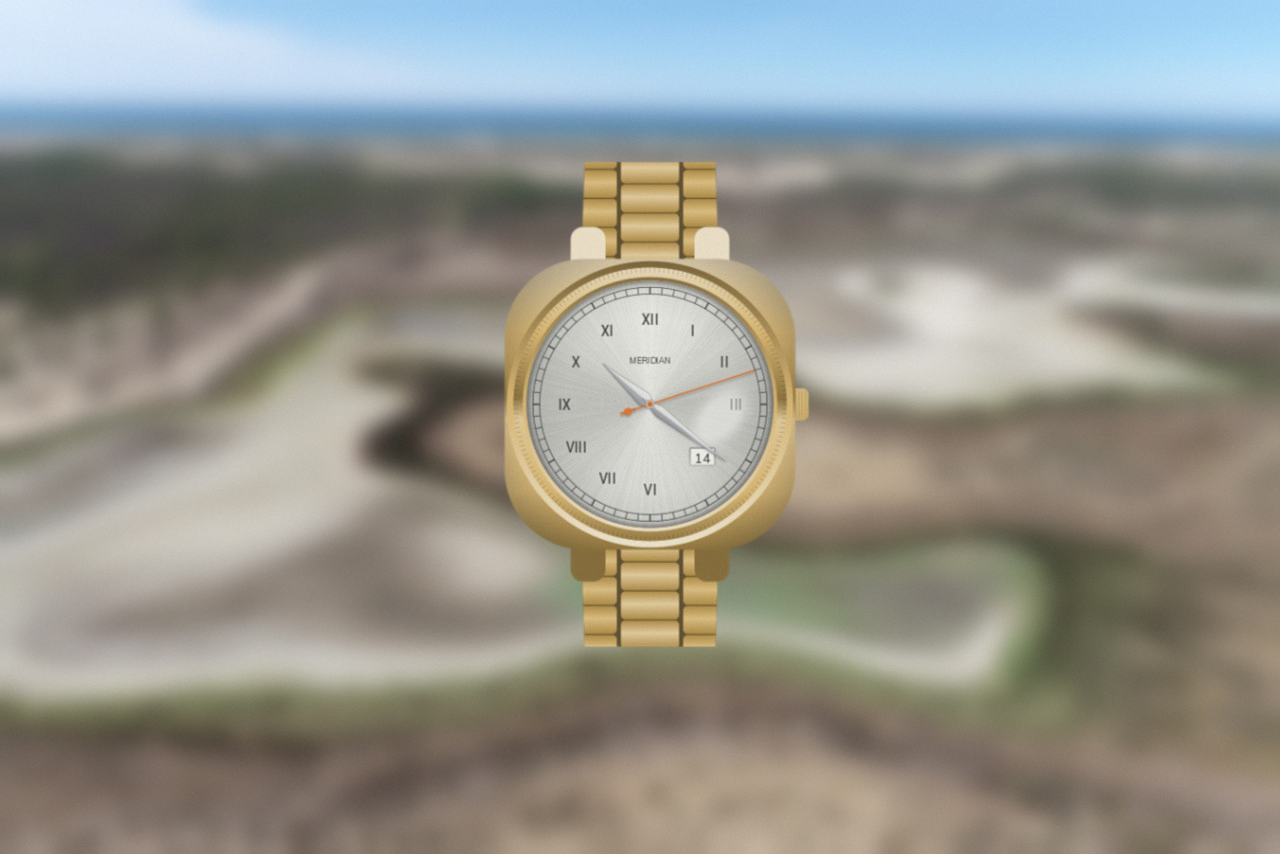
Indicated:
10 h 21 min 12 s
